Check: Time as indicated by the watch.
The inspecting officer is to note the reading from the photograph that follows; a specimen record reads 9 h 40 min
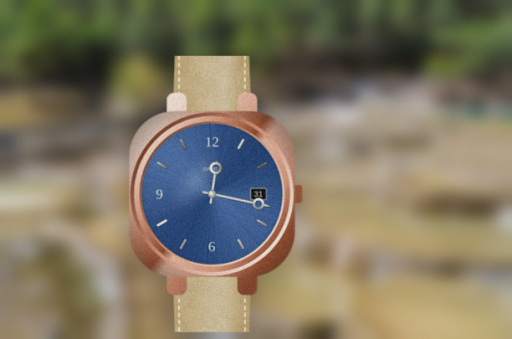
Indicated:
12 h 17 min
